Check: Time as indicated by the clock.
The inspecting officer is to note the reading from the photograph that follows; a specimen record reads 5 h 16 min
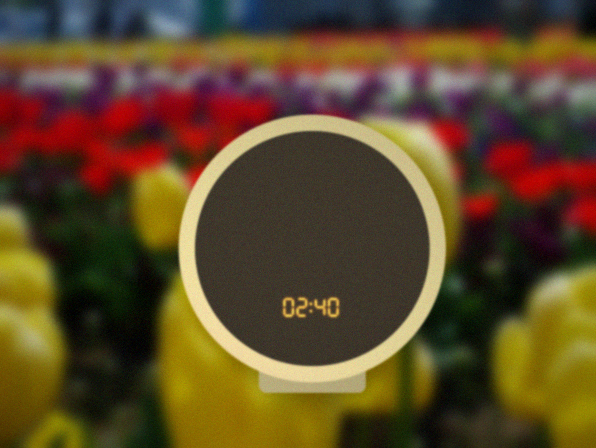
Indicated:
2 h 40 min
